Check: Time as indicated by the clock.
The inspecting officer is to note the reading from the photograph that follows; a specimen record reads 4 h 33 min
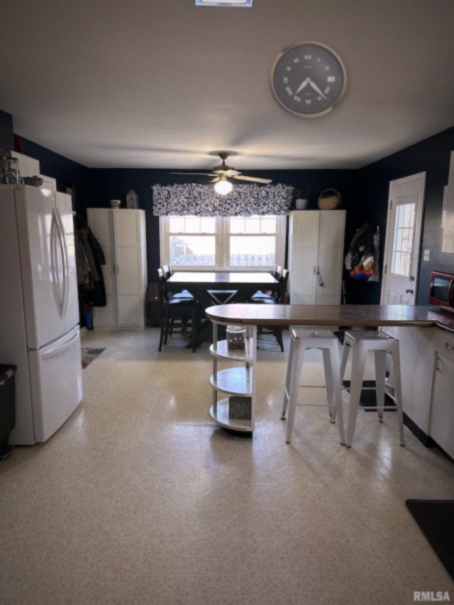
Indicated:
7 h 23 min
